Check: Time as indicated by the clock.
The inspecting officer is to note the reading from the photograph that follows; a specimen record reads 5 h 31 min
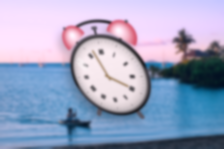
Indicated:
3 h 57 min
